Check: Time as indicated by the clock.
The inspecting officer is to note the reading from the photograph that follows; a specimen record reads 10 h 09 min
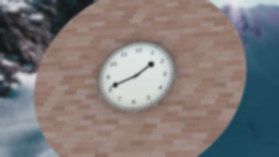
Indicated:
1 h 41 min
